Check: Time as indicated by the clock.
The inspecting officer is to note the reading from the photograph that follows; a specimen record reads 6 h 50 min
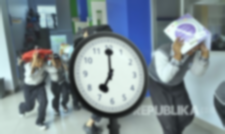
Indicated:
7 h 00 min
